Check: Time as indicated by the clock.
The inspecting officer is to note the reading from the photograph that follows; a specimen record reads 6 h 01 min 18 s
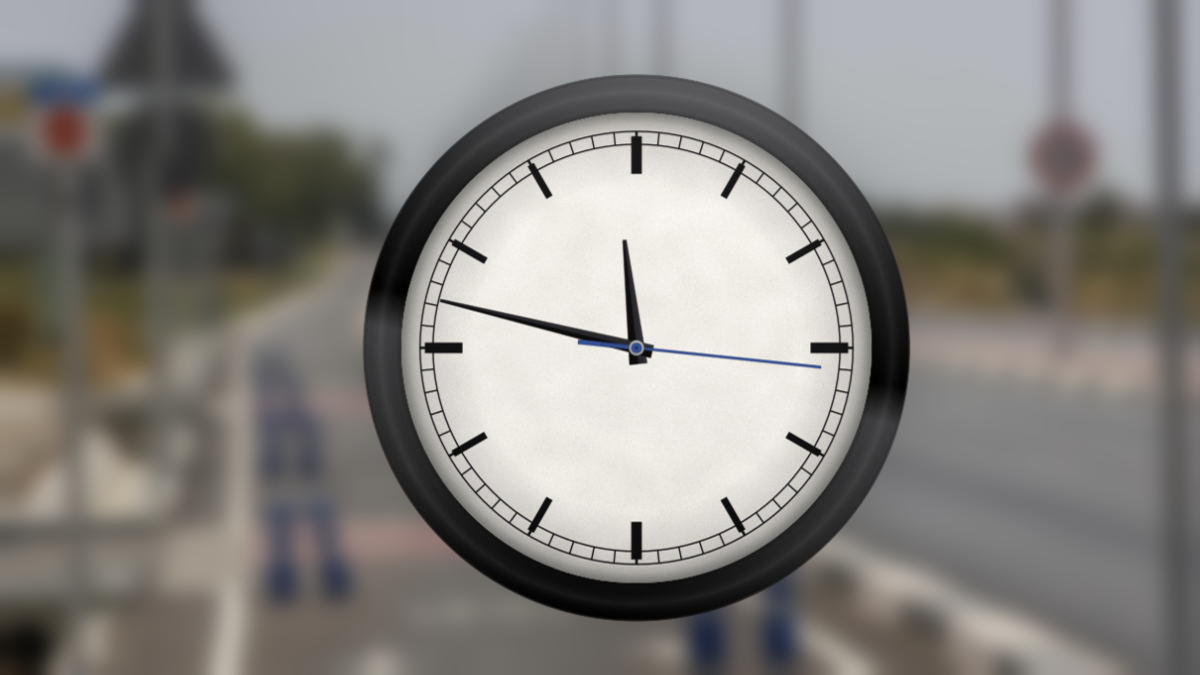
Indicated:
11 h 47 min 16 s
